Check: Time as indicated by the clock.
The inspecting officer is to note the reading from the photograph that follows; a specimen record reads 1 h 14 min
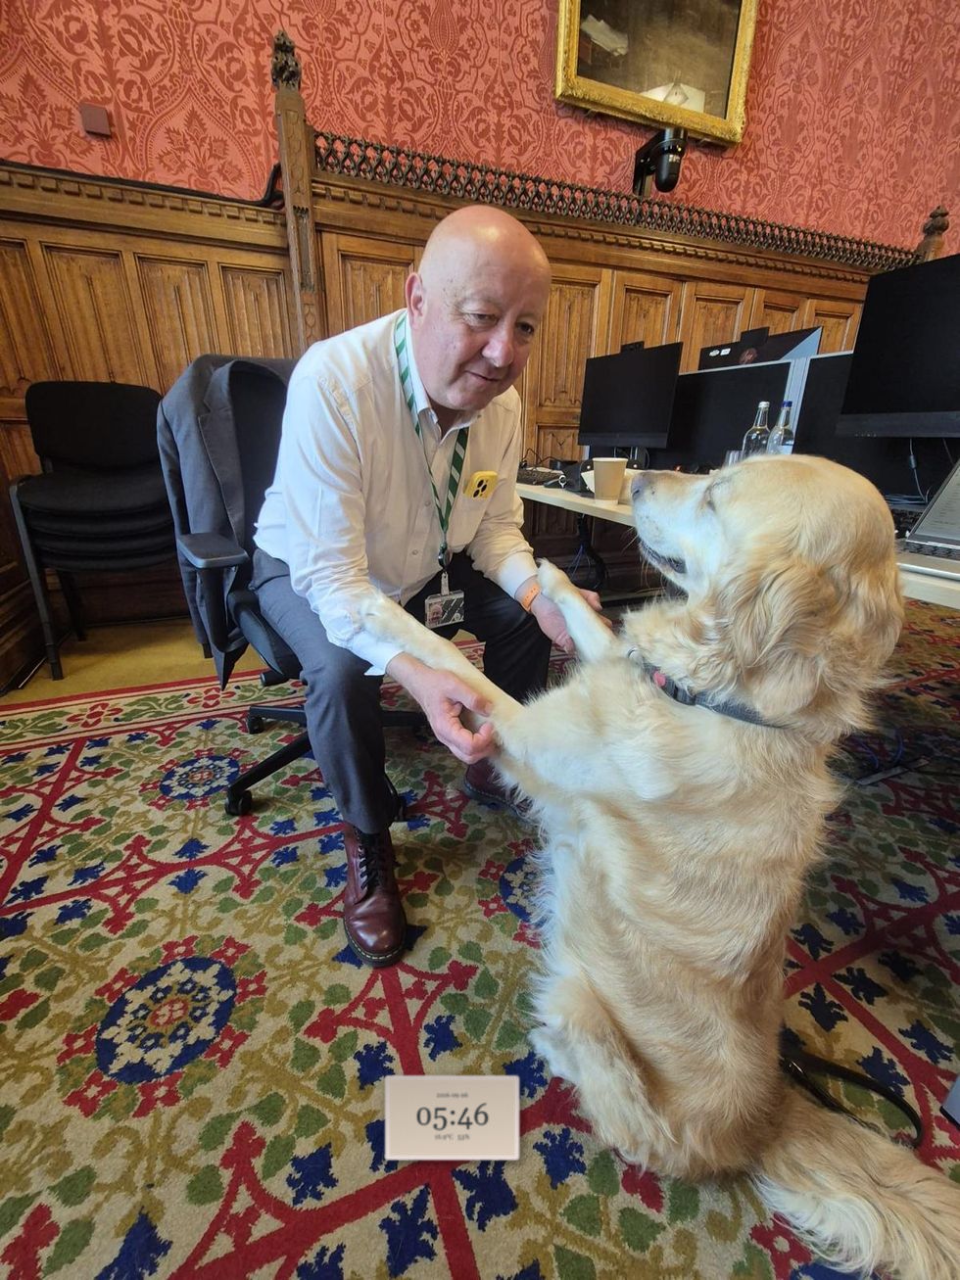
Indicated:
5 h 46 min
